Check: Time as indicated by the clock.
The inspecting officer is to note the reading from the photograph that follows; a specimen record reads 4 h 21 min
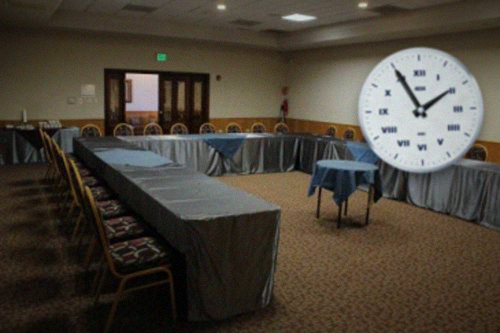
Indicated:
1 h 55 min
